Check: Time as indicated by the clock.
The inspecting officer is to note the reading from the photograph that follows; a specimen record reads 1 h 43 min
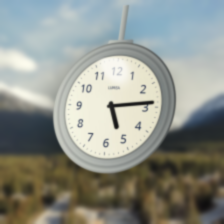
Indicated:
5 h 14 min
